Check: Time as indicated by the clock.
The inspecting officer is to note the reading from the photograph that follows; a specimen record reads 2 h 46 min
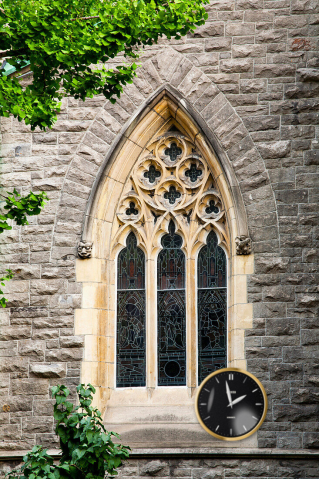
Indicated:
1 h 58 min
